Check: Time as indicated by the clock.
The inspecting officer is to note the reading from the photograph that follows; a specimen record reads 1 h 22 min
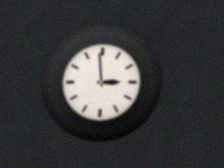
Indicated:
2 h 59 min
